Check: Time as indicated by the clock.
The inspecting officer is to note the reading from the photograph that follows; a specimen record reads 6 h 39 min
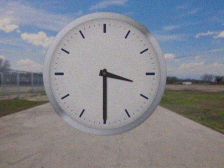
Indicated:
3 h 30 min
